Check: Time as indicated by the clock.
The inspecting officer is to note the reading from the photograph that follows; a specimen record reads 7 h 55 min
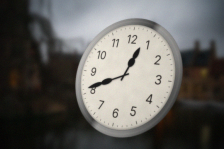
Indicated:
12 h 41 min
